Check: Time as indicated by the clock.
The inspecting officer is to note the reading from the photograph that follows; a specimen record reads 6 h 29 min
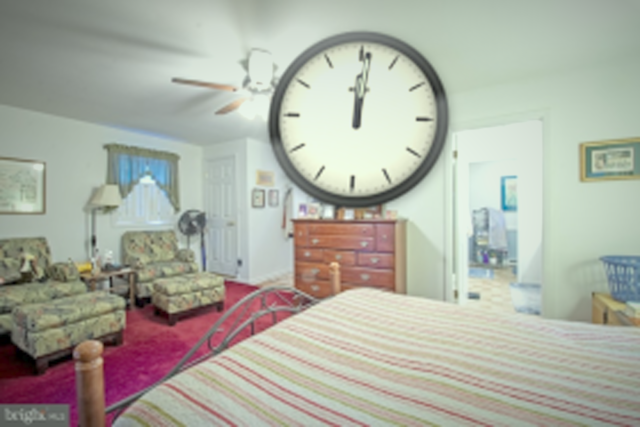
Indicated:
12 h 01 min
